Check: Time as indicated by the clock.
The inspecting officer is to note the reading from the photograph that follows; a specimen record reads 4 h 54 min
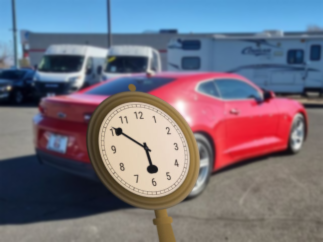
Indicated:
5 h 51 min
